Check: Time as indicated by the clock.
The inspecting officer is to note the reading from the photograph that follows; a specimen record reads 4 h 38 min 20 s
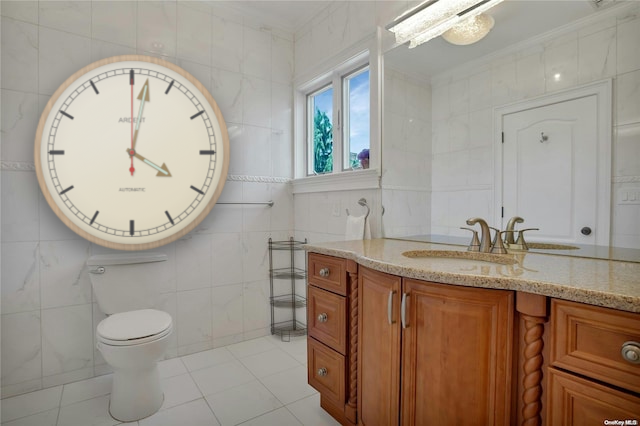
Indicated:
4 h 02 min 00 s
